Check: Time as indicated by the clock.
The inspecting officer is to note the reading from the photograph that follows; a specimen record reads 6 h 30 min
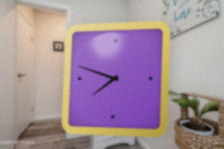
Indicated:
7 h 48 min
